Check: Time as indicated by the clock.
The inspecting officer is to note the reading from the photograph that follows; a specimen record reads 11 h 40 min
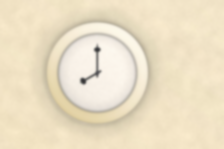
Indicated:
8 h 00 min
